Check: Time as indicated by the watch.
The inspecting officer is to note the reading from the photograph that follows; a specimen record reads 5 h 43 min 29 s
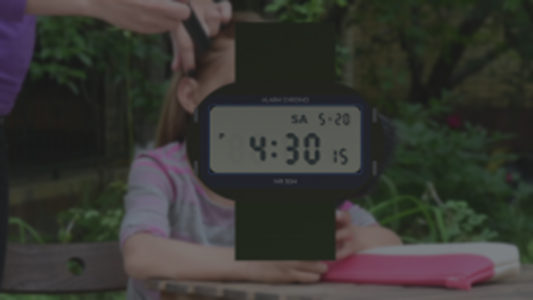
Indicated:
4 h 30 min 15 s
